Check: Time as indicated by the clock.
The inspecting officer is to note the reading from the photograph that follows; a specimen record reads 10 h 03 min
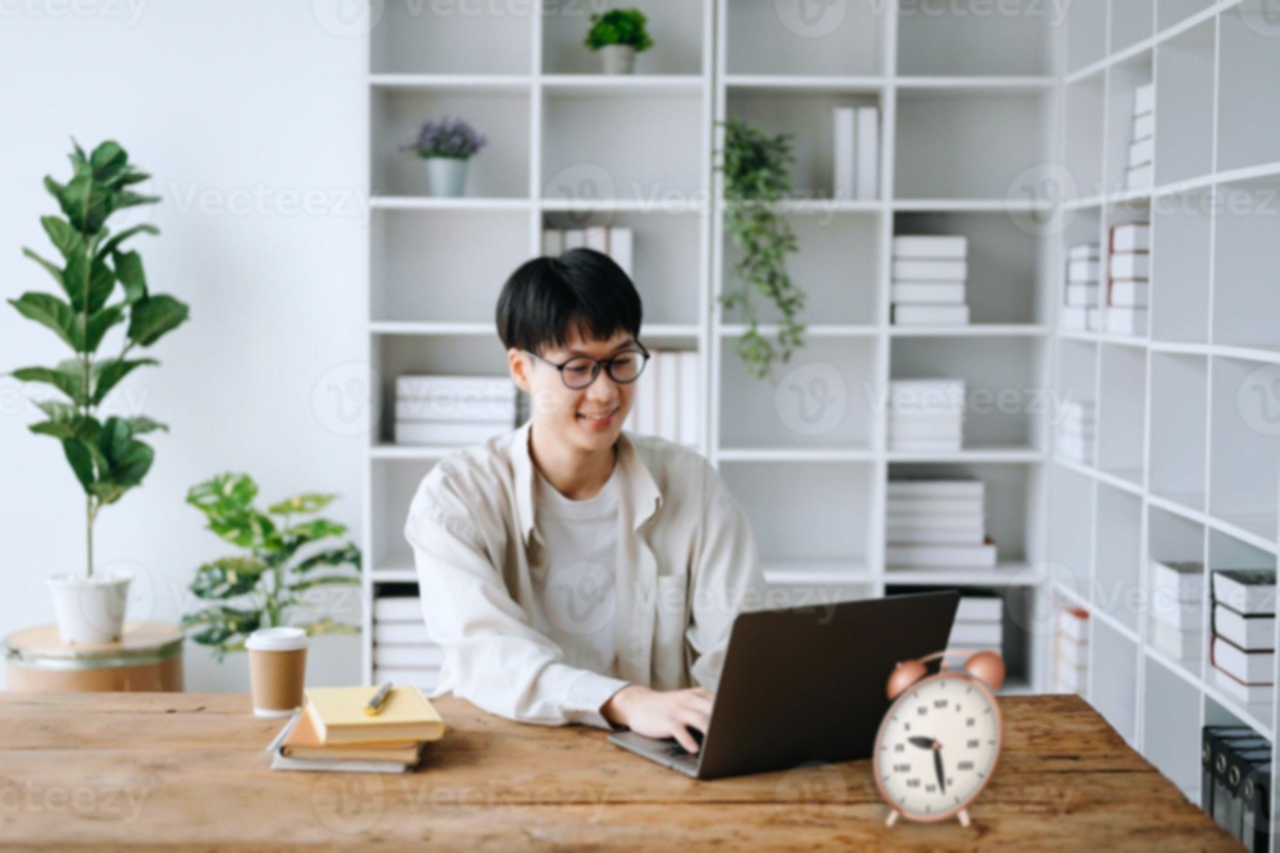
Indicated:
9 h 27 min
